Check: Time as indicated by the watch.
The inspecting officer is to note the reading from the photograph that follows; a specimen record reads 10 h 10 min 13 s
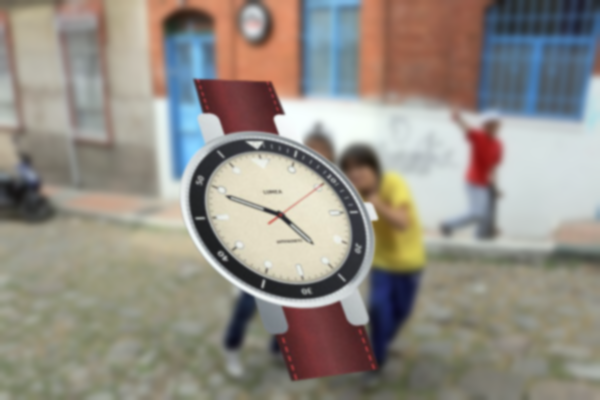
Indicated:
4 h 49 min 10 s
